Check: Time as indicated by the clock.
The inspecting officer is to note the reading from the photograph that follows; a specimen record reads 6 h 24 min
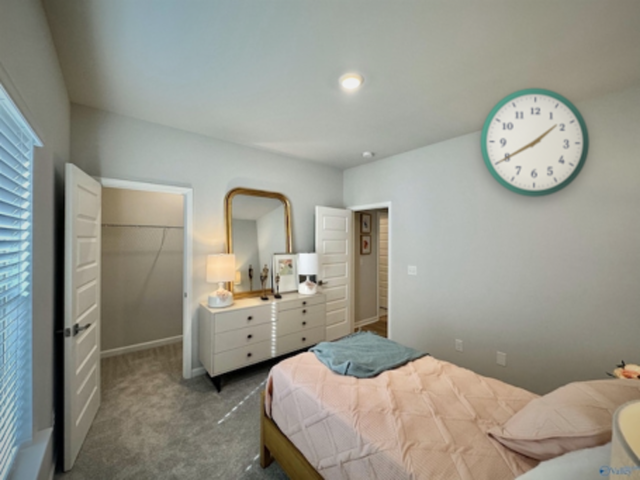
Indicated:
1 h 40 min
